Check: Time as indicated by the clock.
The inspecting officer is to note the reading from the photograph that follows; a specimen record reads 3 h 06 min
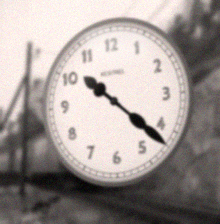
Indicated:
10 h 22 min
